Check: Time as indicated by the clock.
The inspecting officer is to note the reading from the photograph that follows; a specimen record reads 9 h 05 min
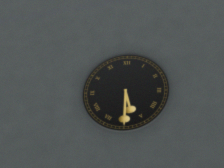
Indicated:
5 h 30 min
